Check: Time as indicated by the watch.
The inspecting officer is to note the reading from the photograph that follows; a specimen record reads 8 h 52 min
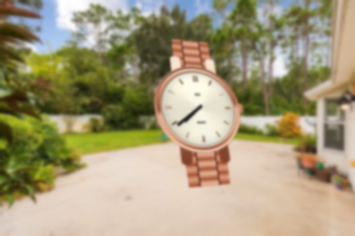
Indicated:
7 h 39 min
